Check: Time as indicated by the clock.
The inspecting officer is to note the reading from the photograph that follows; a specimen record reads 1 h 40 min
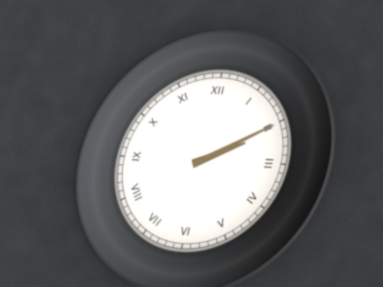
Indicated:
2 h 10 min
